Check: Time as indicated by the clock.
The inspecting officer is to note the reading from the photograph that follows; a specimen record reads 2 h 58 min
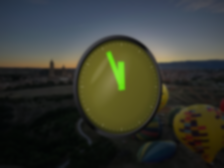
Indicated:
11 h 56 min
